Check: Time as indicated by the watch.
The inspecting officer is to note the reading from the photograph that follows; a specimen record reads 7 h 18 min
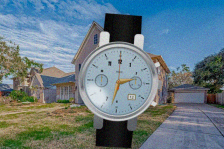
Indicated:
2 h 32 min
